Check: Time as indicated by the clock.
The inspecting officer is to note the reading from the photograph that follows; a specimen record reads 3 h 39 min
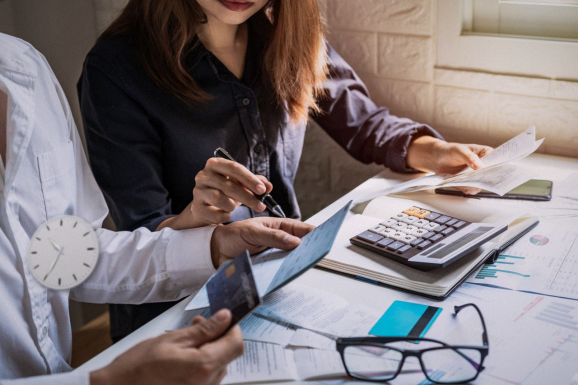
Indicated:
10 h 35 min
